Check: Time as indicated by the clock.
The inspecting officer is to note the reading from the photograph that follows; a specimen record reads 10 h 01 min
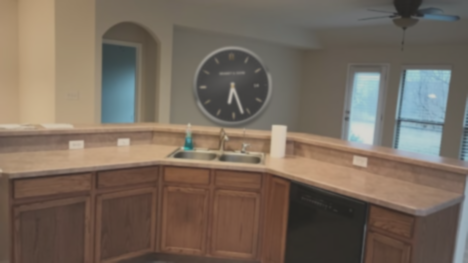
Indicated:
6 h 27 min
